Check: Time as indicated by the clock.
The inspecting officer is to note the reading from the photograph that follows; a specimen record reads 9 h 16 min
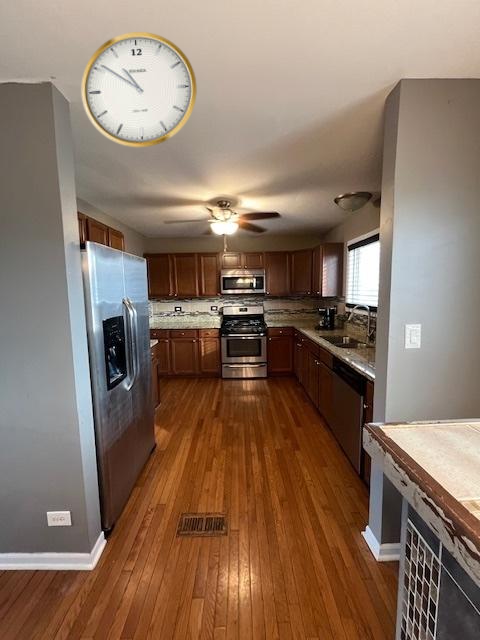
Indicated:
10 h 51 min
